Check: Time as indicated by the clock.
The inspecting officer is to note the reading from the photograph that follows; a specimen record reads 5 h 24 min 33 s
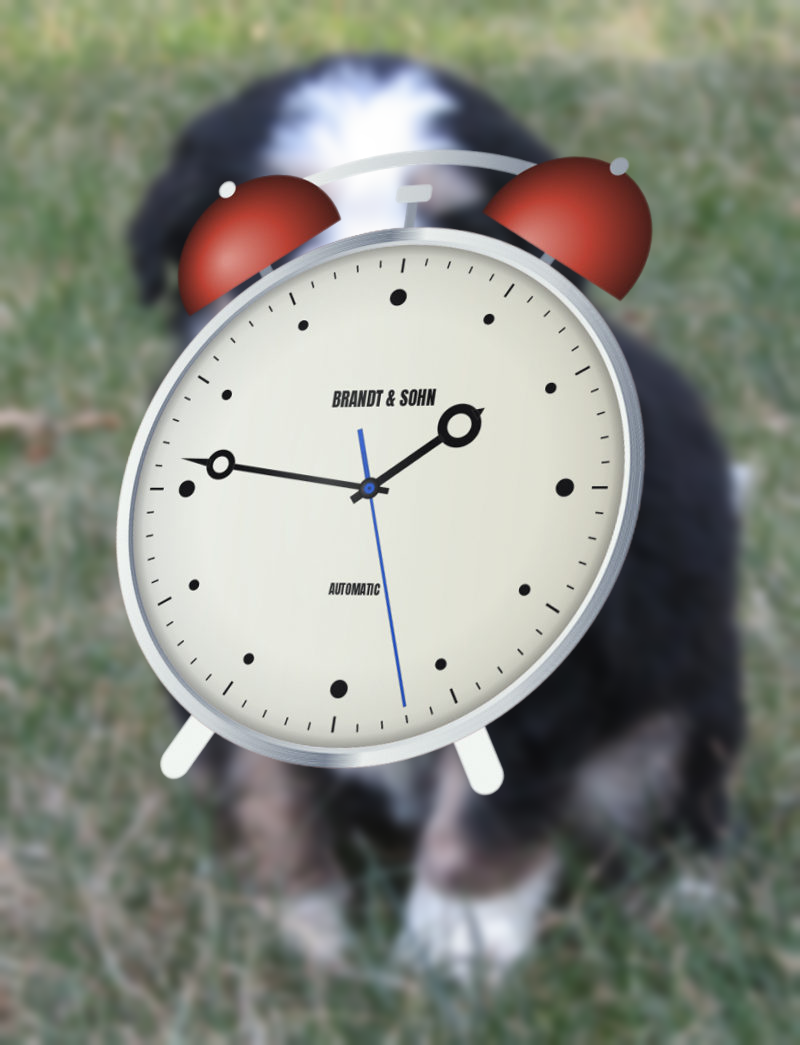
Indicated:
1 h 46 min 27 s
